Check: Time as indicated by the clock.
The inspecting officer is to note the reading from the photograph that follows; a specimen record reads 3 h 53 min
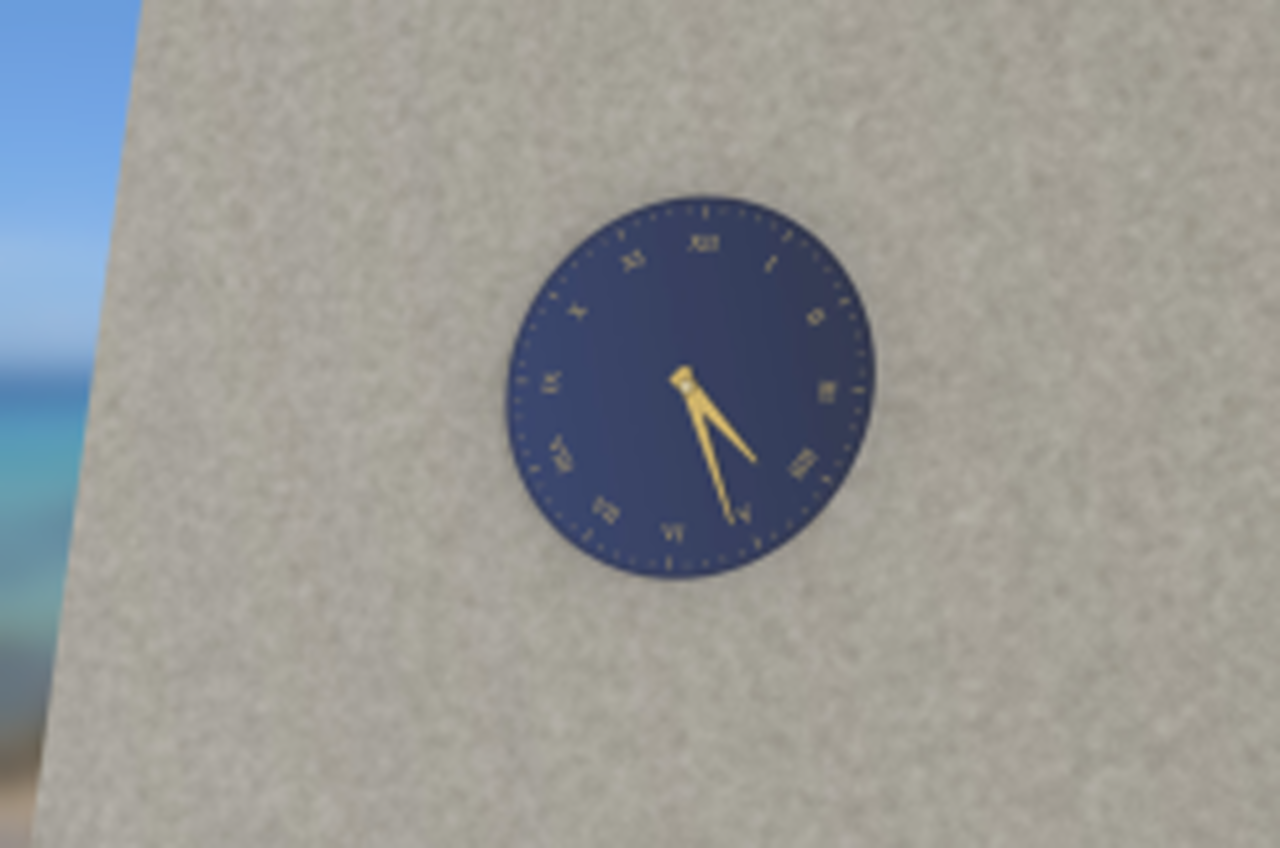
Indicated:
4 h 26 min
